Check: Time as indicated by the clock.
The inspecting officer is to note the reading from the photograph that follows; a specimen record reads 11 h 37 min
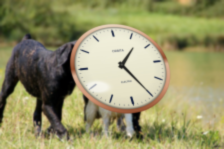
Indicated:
1 h 25 min
